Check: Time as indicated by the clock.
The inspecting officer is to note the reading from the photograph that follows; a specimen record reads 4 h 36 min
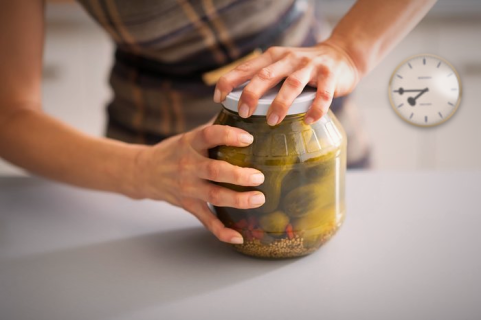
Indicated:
7 h 45 min
